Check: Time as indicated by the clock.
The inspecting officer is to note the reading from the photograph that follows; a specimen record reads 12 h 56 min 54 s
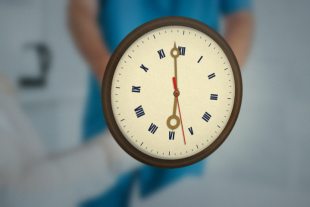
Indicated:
5 h 58 min 27 s
